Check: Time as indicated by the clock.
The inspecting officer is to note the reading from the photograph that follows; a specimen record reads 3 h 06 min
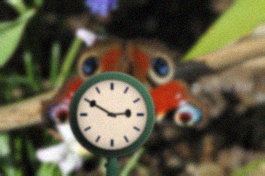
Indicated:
2 h 50 min
